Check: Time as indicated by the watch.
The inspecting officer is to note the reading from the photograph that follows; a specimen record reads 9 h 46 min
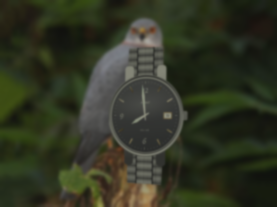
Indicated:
7 h 59 min
